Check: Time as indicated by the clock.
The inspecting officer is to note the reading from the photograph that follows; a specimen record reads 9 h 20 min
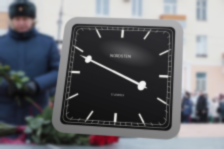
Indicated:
3 h 49 min
